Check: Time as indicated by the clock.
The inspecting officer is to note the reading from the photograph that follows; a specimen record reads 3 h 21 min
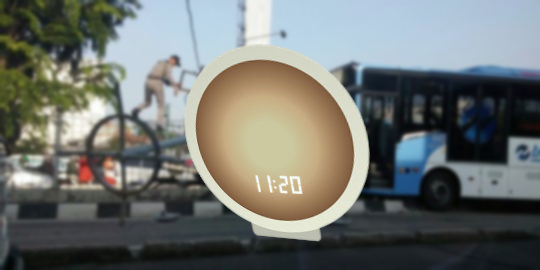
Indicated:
11 h 20 min
